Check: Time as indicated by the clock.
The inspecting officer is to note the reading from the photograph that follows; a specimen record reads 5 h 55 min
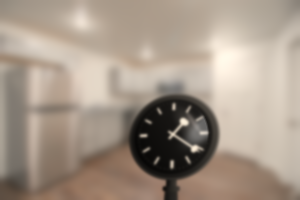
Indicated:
1 h 21 min
